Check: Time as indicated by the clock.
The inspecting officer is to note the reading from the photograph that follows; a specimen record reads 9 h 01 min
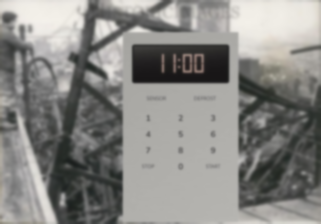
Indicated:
11 h 00 min
